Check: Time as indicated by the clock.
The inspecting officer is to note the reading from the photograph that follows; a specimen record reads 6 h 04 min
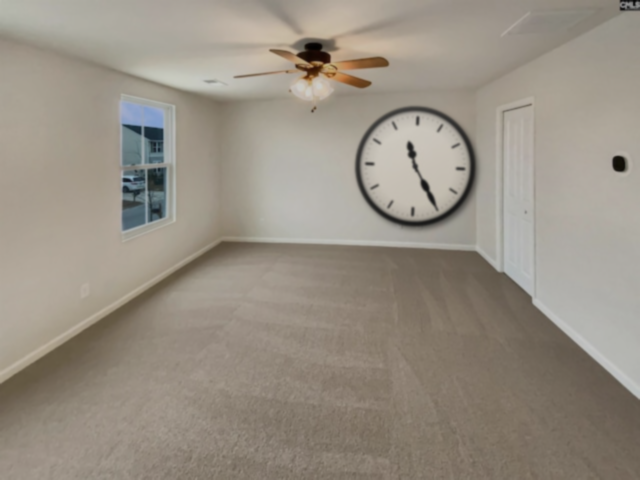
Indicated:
11 h 25 min
